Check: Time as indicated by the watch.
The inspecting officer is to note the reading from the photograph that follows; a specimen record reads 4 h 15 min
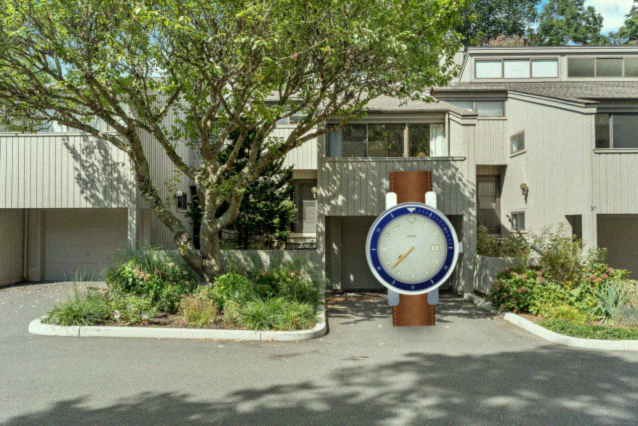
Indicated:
7 h 38 min
